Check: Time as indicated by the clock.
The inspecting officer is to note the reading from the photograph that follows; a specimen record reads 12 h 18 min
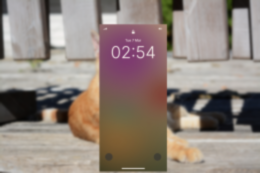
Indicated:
2 h 54 min
